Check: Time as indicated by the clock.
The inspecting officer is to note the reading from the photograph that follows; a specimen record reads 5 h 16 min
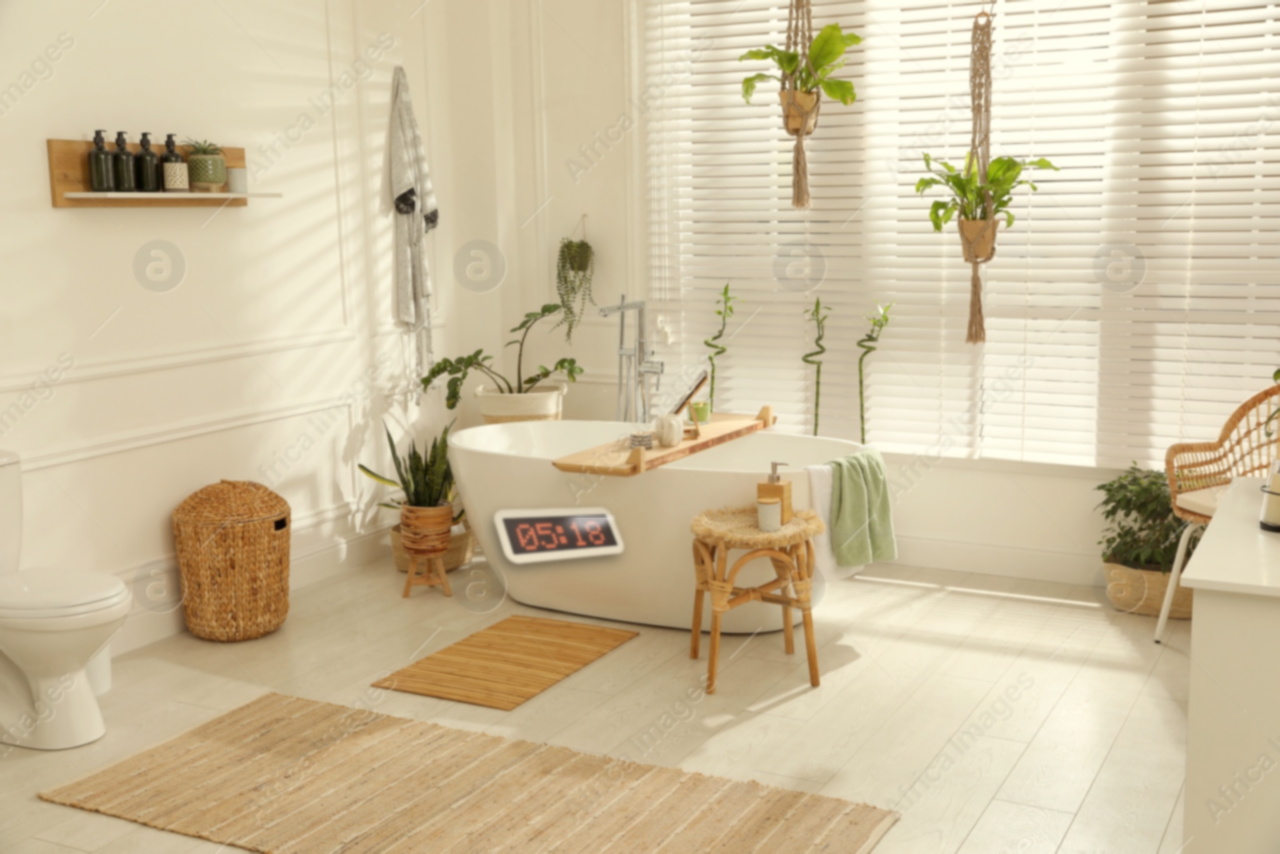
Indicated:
5 h 18 min
